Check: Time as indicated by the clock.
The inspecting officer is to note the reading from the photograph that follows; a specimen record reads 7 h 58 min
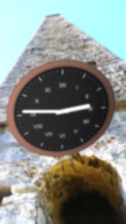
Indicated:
2 h 46 min
